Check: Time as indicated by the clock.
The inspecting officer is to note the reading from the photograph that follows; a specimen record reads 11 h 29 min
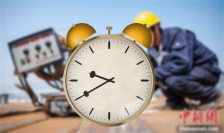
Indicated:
9 h 40 min
